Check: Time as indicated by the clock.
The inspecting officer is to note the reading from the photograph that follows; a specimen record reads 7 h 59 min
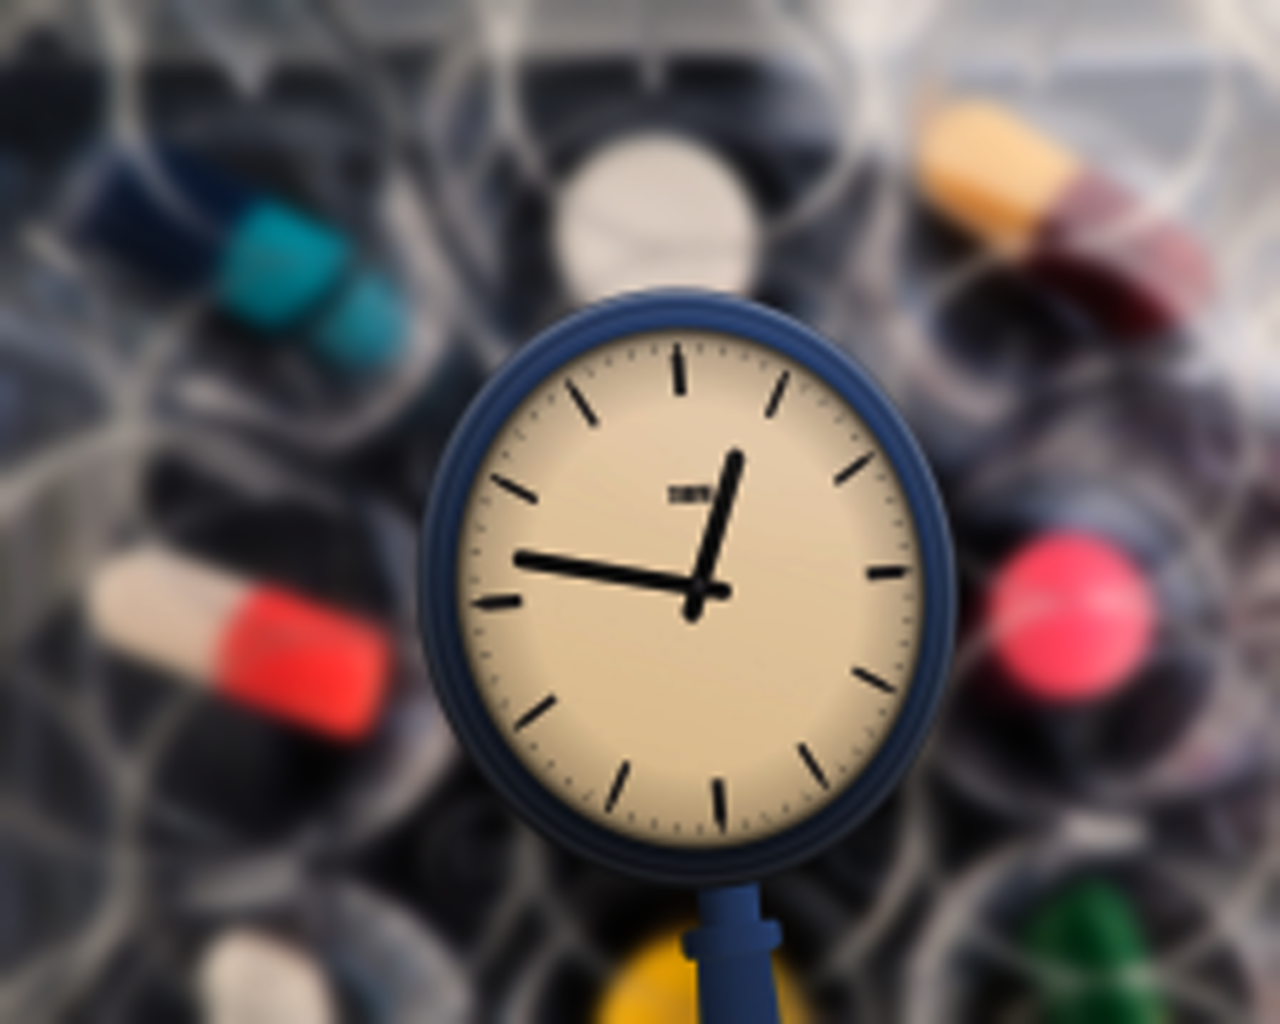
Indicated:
12 h 47 min
